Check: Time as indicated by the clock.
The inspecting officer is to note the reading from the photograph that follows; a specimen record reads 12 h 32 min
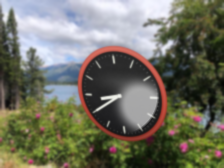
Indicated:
8 h 40 min
